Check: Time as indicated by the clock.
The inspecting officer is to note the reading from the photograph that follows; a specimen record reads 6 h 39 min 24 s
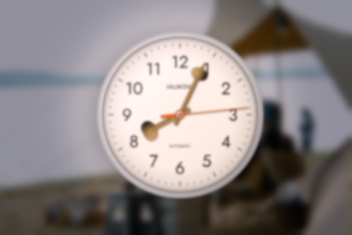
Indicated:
8 h 04 min 14 s
